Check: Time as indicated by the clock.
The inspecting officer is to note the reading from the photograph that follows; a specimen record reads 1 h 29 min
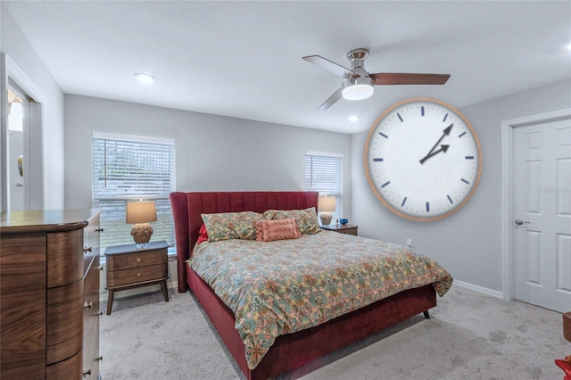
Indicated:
2 h 07 min
